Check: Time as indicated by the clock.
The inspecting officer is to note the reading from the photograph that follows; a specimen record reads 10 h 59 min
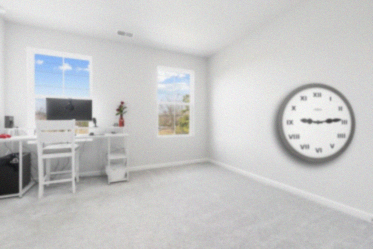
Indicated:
9 h 14 min
